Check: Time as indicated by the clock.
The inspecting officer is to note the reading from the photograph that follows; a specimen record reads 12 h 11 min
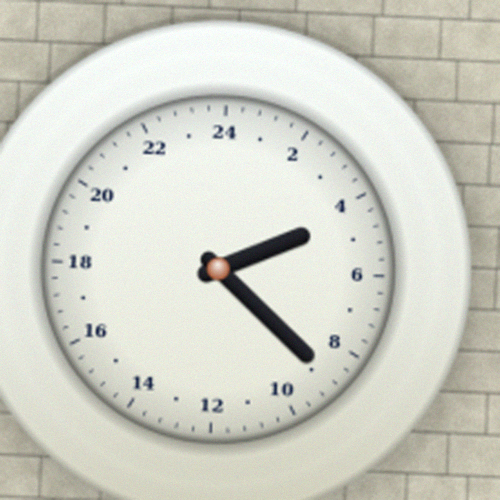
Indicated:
4 h 22 min
